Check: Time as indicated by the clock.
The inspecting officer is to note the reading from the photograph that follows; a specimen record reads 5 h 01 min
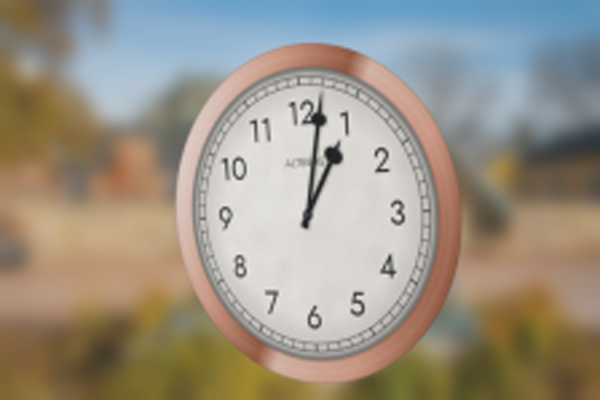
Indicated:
1 h 02 min
